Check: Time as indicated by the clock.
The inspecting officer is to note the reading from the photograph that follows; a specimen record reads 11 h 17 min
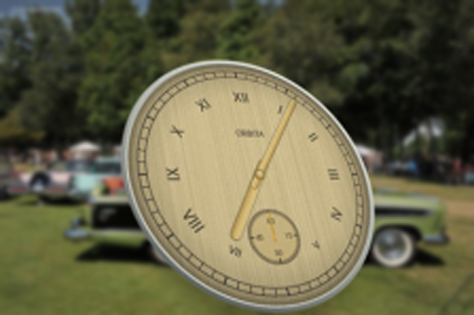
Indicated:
7 h 06 min
